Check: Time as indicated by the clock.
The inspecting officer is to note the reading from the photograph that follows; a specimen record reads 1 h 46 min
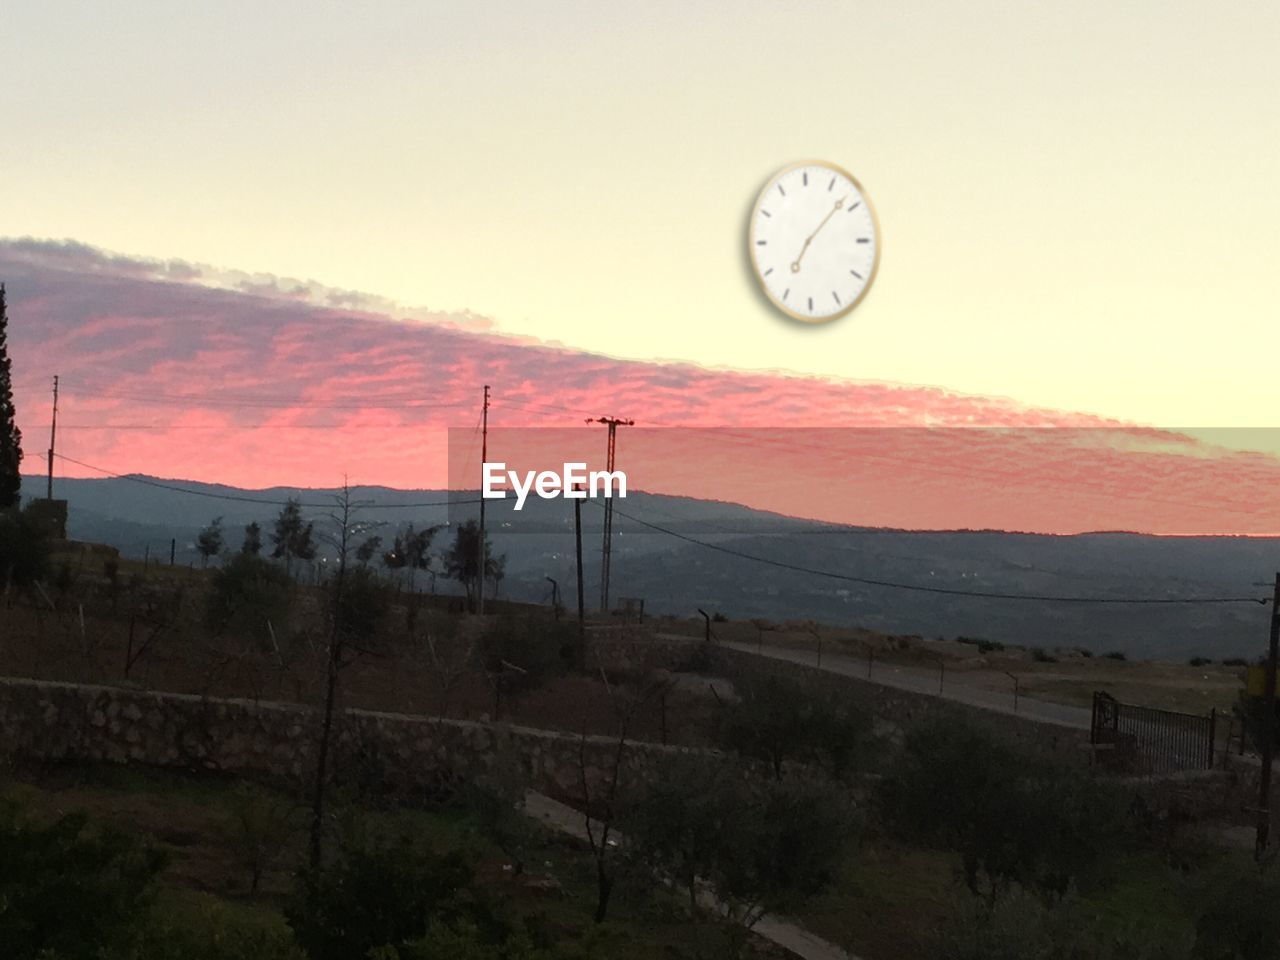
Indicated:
7 h 08 min
